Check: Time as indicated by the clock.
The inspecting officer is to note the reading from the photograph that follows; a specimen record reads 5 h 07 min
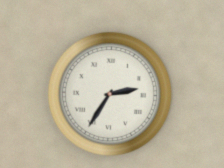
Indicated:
2 h 35 min
